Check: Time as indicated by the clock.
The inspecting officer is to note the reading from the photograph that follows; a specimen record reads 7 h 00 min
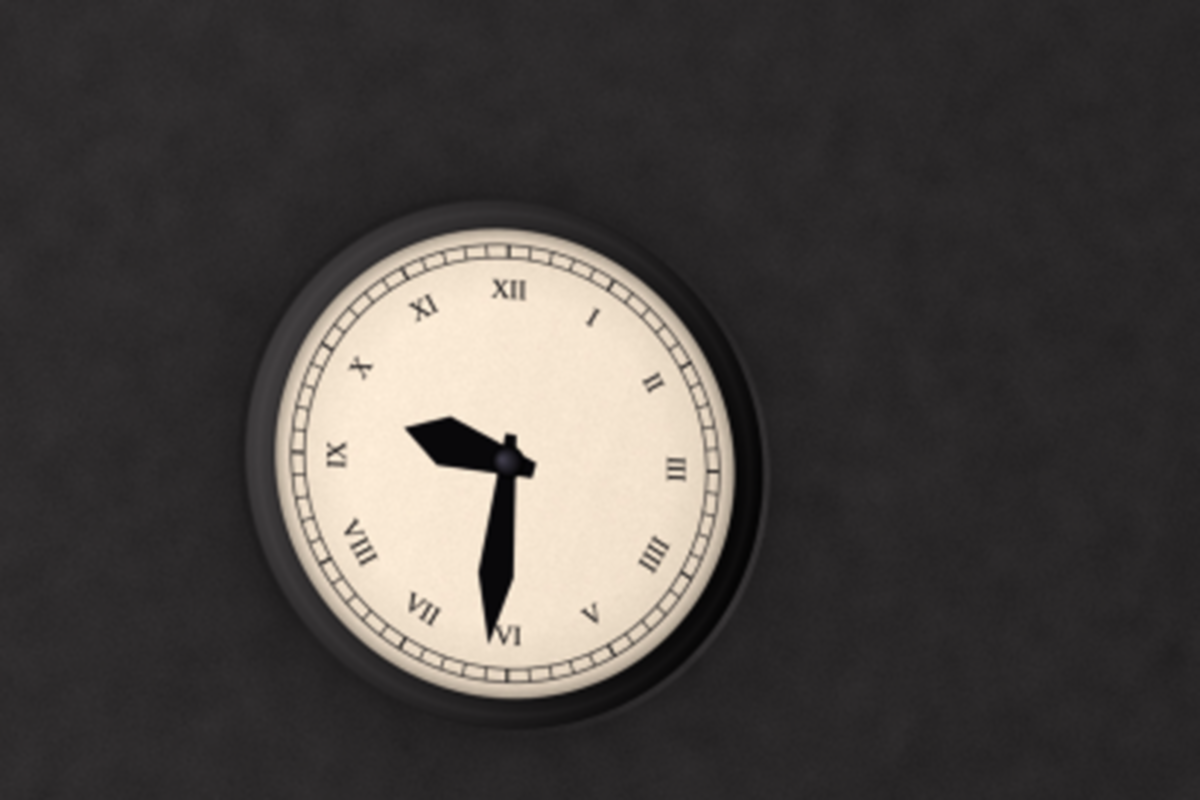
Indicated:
9 h 31 min
